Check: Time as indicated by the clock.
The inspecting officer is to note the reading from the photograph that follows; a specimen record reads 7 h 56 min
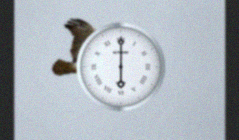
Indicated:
6 h 00 min
